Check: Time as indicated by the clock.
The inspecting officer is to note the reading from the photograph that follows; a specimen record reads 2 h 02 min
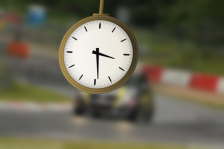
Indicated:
3 h 29 min
